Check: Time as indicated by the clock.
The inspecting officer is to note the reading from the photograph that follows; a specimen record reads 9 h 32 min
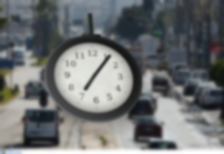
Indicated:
7 h 06 min
